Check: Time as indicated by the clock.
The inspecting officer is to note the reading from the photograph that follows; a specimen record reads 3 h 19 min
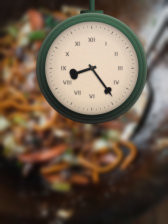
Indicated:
8 h 24 min
